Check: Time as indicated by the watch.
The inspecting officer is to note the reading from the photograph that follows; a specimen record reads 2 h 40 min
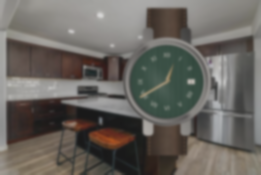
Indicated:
12 h 40 min
